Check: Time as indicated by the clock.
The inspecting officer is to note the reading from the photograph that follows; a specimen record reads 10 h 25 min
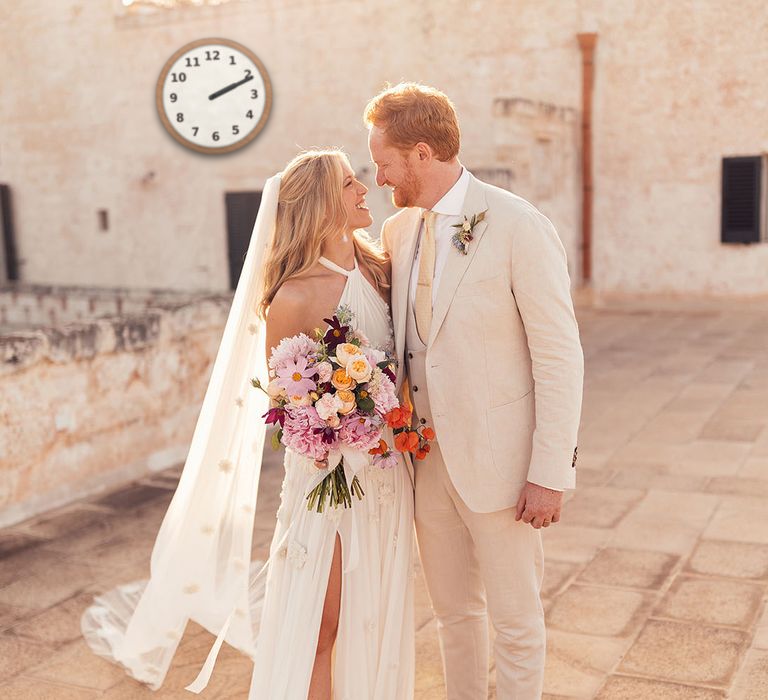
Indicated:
2 h 11 min
